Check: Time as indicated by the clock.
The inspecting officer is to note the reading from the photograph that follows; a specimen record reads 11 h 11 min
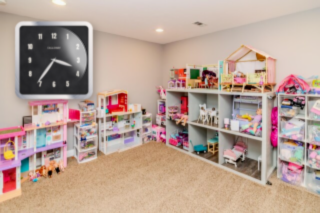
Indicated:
3 h 36 min
